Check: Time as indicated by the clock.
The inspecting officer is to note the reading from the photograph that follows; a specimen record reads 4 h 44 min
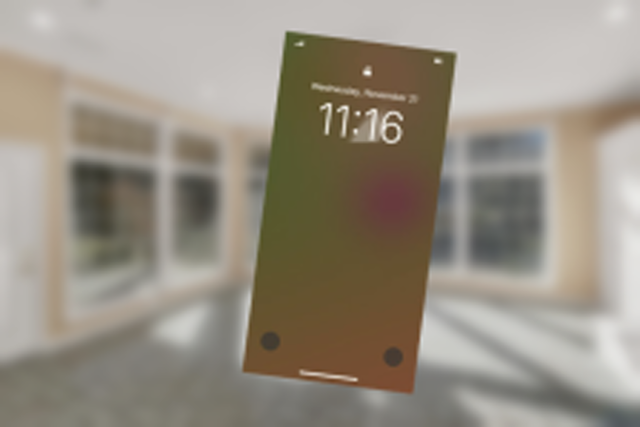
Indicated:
11 h 16 min
